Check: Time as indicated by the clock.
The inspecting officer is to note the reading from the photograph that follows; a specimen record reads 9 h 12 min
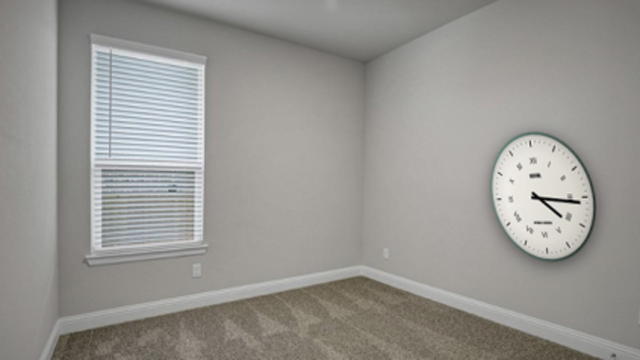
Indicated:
4 h 16 min
